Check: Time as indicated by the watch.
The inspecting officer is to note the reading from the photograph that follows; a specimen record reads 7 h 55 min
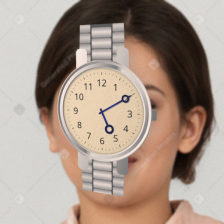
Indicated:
5 h 10 min
